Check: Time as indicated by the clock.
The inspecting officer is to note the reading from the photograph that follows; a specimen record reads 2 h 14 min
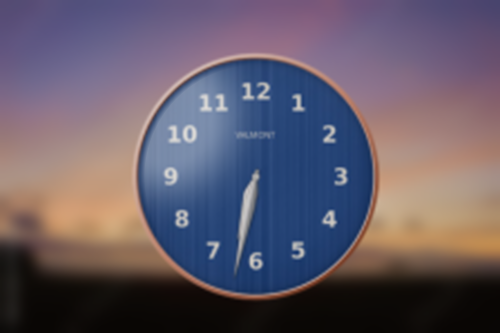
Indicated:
6 h 32 min
